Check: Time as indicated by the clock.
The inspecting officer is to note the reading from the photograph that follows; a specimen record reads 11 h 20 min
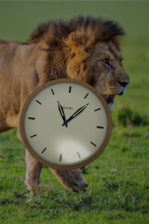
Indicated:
11 h 07 min
